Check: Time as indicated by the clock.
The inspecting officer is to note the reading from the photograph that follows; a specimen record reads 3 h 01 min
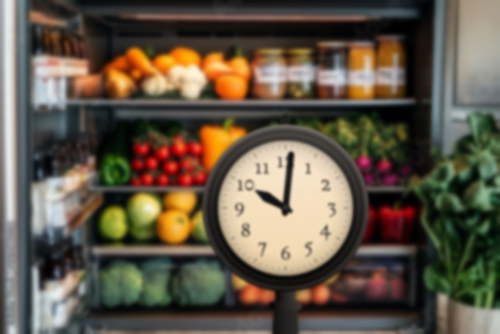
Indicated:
10 h 01 min
